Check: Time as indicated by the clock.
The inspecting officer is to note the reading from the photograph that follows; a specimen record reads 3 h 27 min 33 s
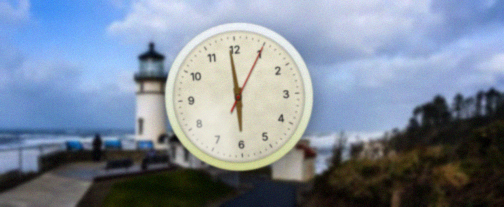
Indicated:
5 h 59 min 05 s
